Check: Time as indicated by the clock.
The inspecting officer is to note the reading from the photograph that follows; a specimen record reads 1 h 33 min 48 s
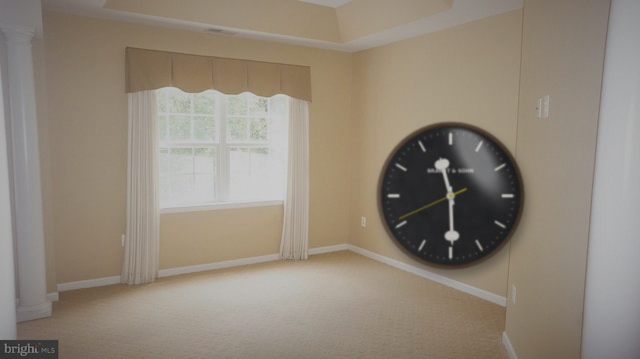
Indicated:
11 h 29 min 41 s
